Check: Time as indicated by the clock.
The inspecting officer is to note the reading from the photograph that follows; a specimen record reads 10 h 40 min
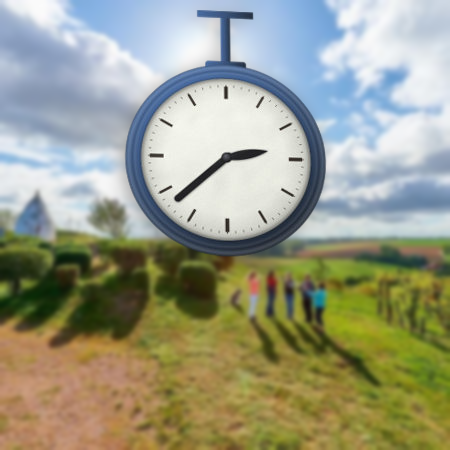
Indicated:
2 h 38 min
